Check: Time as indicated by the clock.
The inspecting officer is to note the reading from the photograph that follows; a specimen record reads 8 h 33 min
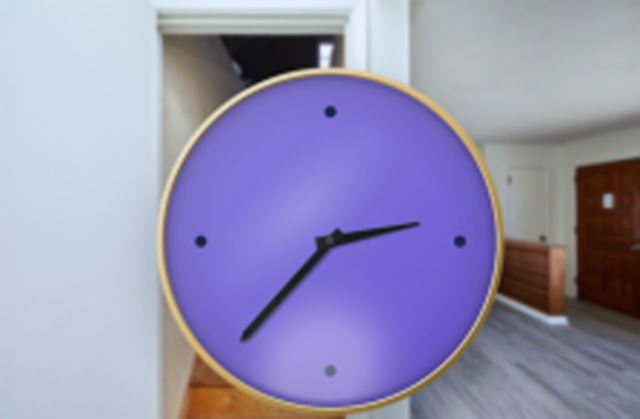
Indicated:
2 h 37 min
